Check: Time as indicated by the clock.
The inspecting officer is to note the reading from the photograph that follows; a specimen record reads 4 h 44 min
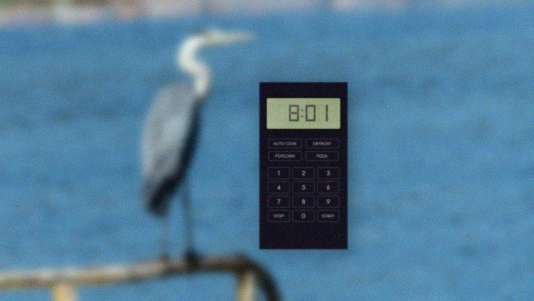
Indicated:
8 h 01 min
